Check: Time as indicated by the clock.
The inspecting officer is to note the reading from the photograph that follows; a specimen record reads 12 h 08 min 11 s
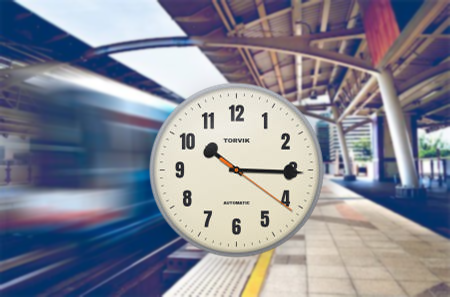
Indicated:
10 h 15 min 21 s
